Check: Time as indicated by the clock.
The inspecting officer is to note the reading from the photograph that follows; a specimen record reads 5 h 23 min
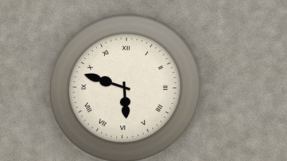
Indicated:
5 h 48 min
